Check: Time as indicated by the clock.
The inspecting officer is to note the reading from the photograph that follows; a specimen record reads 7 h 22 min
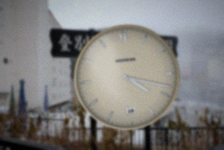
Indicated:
4 h 18 min
